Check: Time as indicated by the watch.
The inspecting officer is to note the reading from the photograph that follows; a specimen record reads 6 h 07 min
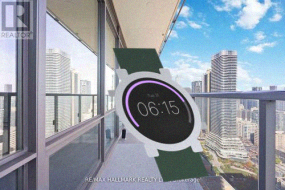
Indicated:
6 h 15 min
